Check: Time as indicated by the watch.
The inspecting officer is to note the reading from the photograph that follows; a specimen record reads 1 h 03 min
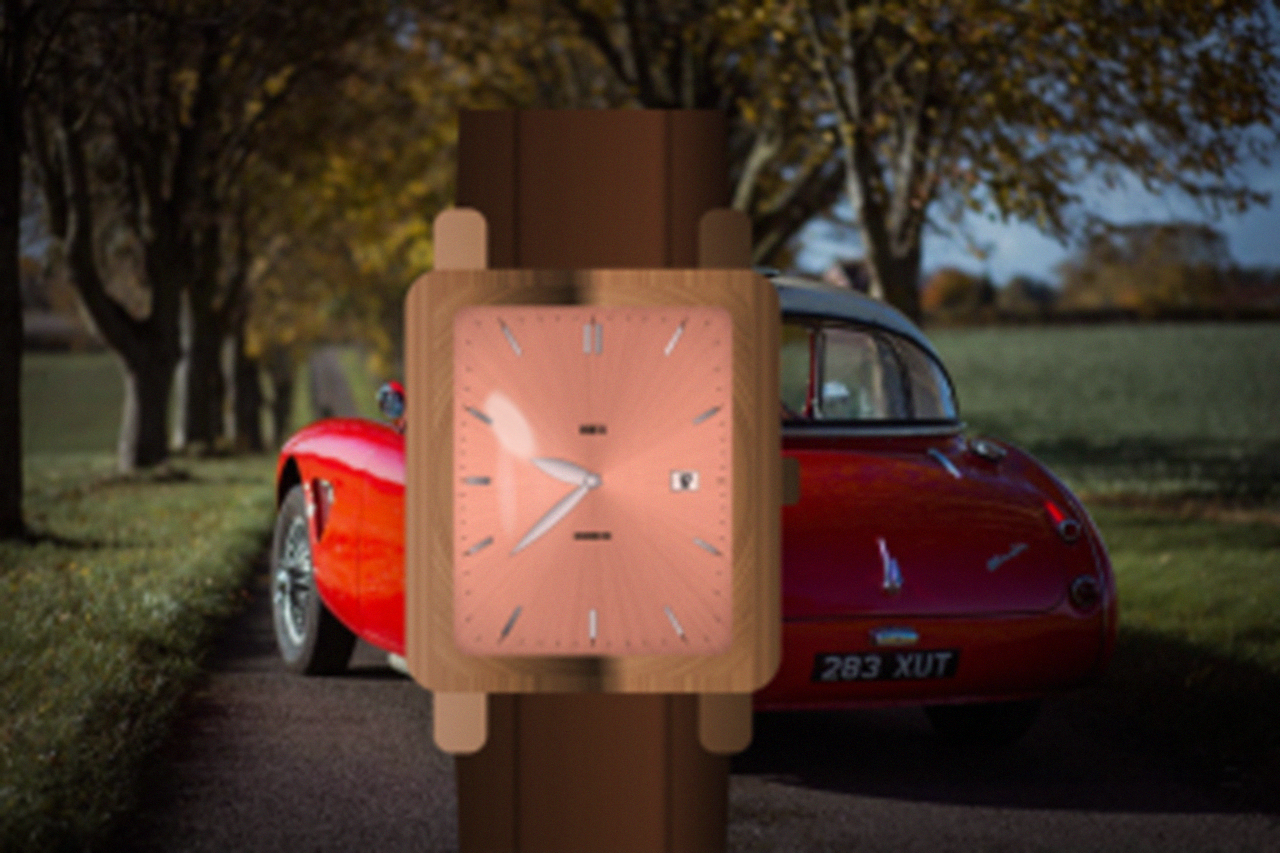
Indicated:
9 h 38 min
